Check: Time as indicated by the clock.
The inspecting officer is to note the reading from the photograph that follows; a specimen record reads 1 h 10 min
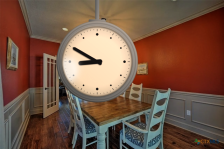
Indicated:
8 h 50 min
